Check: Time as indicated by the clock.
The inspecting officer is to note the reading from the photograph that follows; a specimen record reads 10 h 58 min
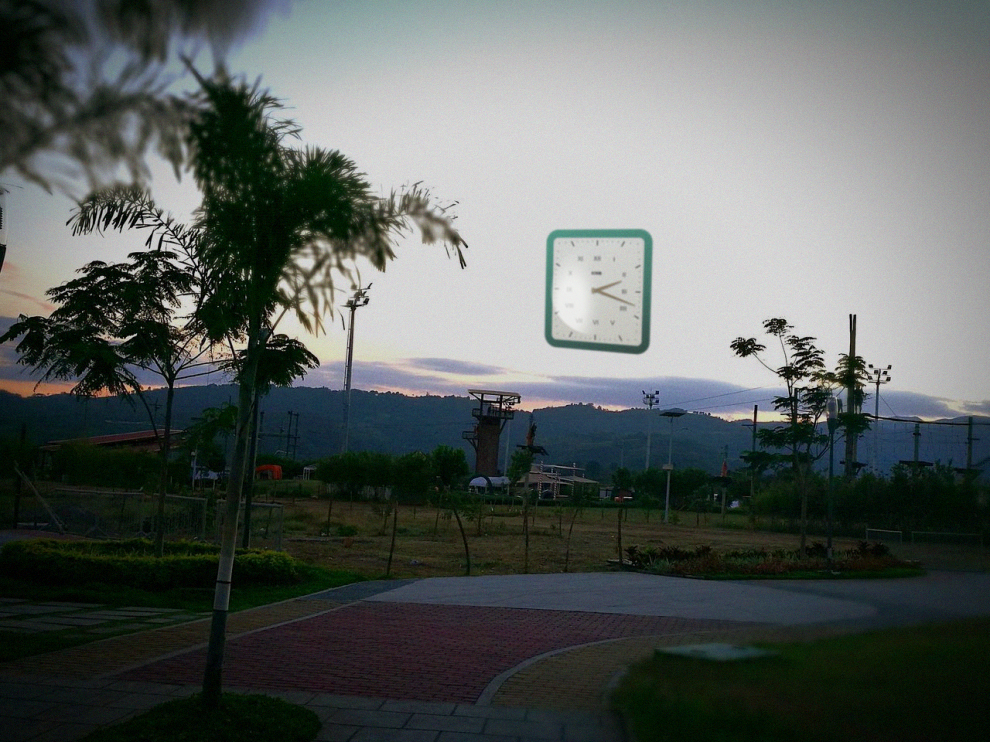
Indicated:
2 h 18 min
